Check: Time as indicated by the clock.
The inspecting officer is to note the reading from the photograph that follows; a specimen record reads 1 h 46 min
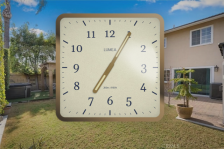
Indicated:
7 h 05 min
